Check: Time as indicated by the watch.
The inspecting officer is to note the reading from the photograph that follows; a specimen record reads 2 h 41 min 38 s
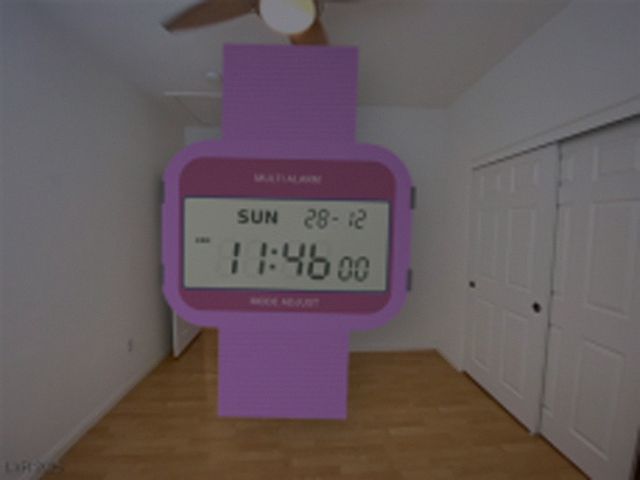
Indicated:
11 h 46 min 00 s
